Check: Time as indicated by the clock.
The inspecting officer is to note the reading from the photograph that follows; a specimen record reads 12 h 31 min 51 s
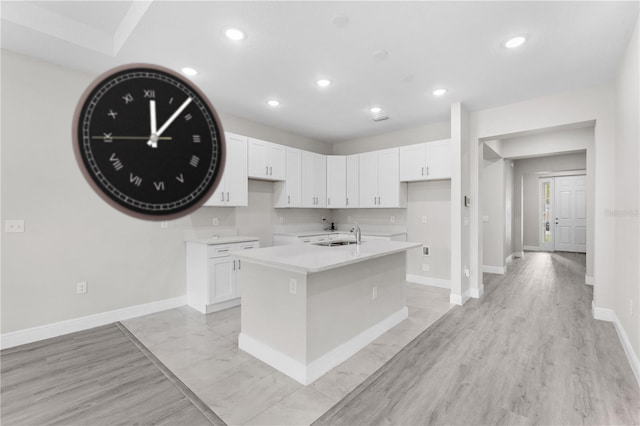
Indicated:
12 h 07 min 45 s
